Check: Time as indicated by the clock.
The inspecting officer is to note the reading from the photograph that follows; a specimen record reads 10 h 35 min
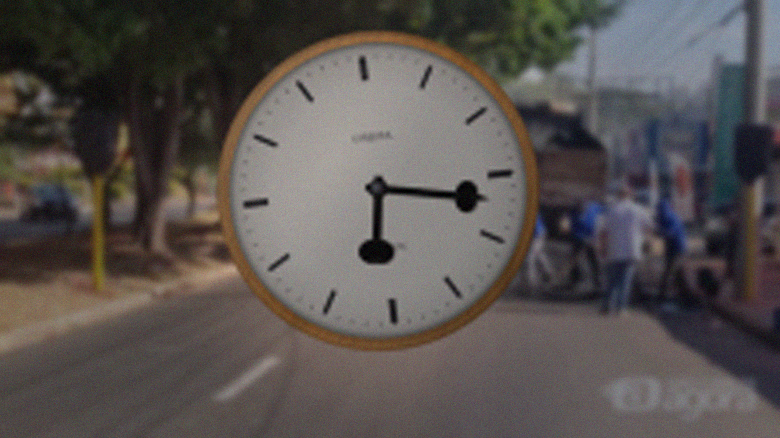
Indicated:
6 h 17 min
